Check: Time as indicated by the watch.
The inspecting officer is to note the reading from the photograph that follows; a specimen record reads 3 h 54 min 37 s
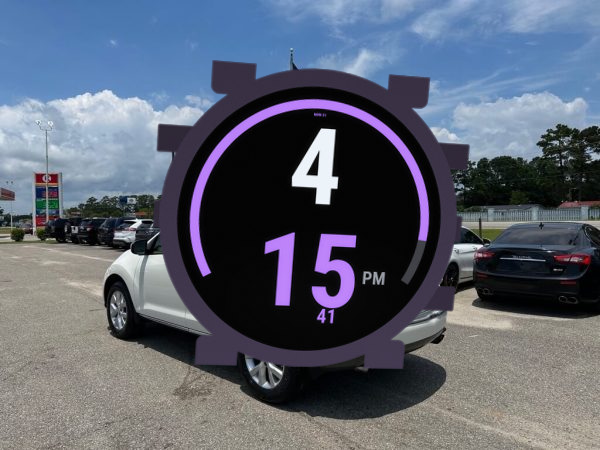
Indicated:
4 h 15 min 41 s
